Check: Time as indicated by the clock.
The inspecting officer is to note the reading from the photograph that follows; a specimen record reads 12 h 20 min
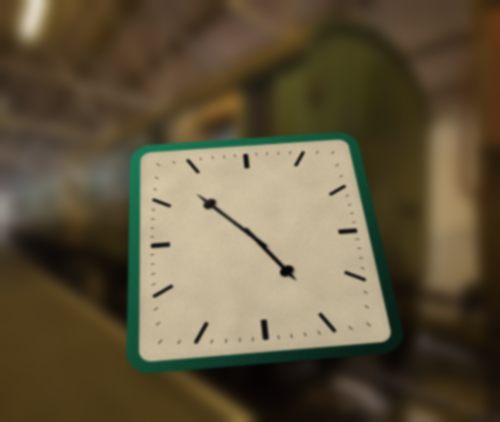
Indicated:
4 h 53 min
